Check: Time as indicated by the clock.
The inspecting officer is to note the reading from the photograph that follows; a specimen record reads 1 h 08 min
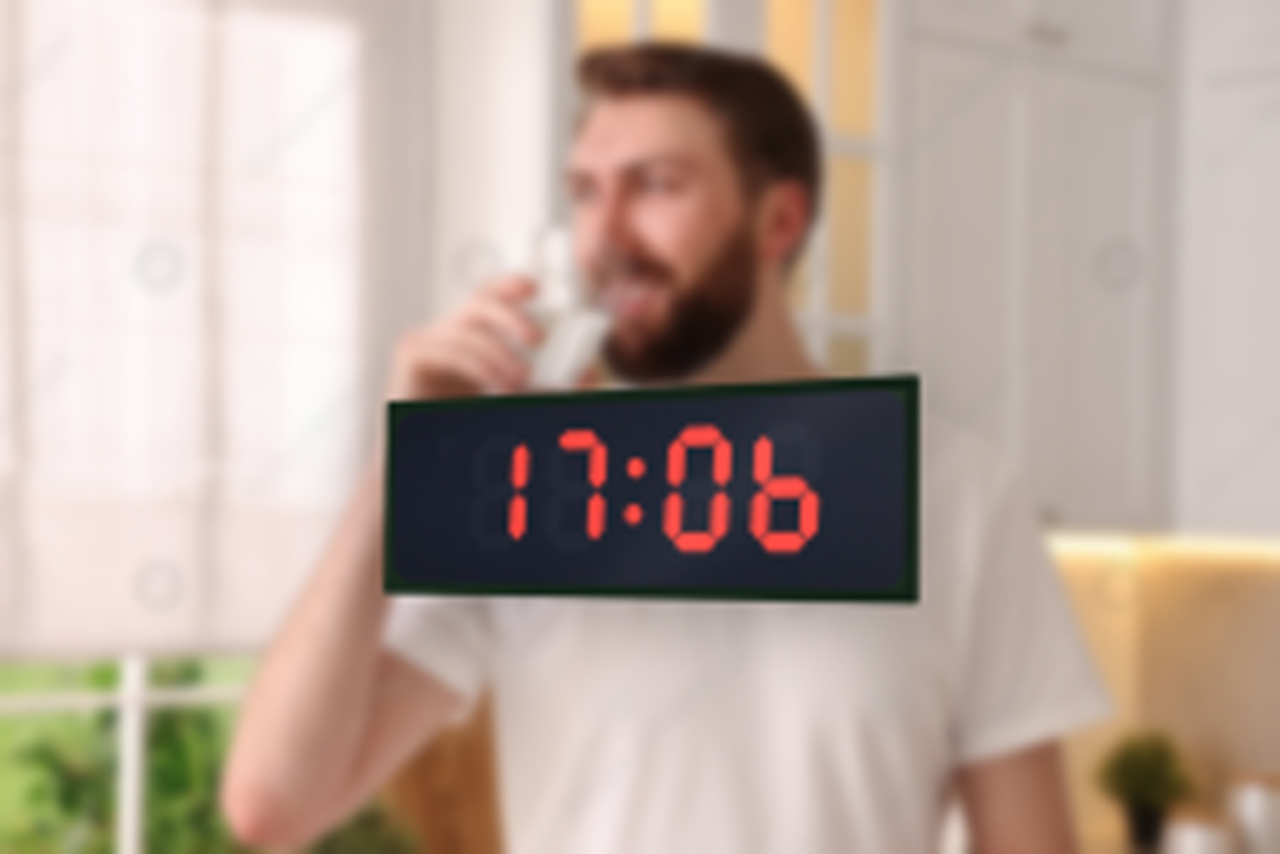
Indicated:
17 h 06 min
